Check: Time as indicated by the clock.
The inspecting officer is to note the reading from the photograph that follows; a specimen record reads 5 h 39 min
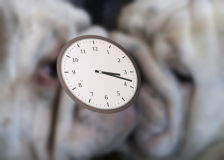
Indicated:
3 h 18 min
